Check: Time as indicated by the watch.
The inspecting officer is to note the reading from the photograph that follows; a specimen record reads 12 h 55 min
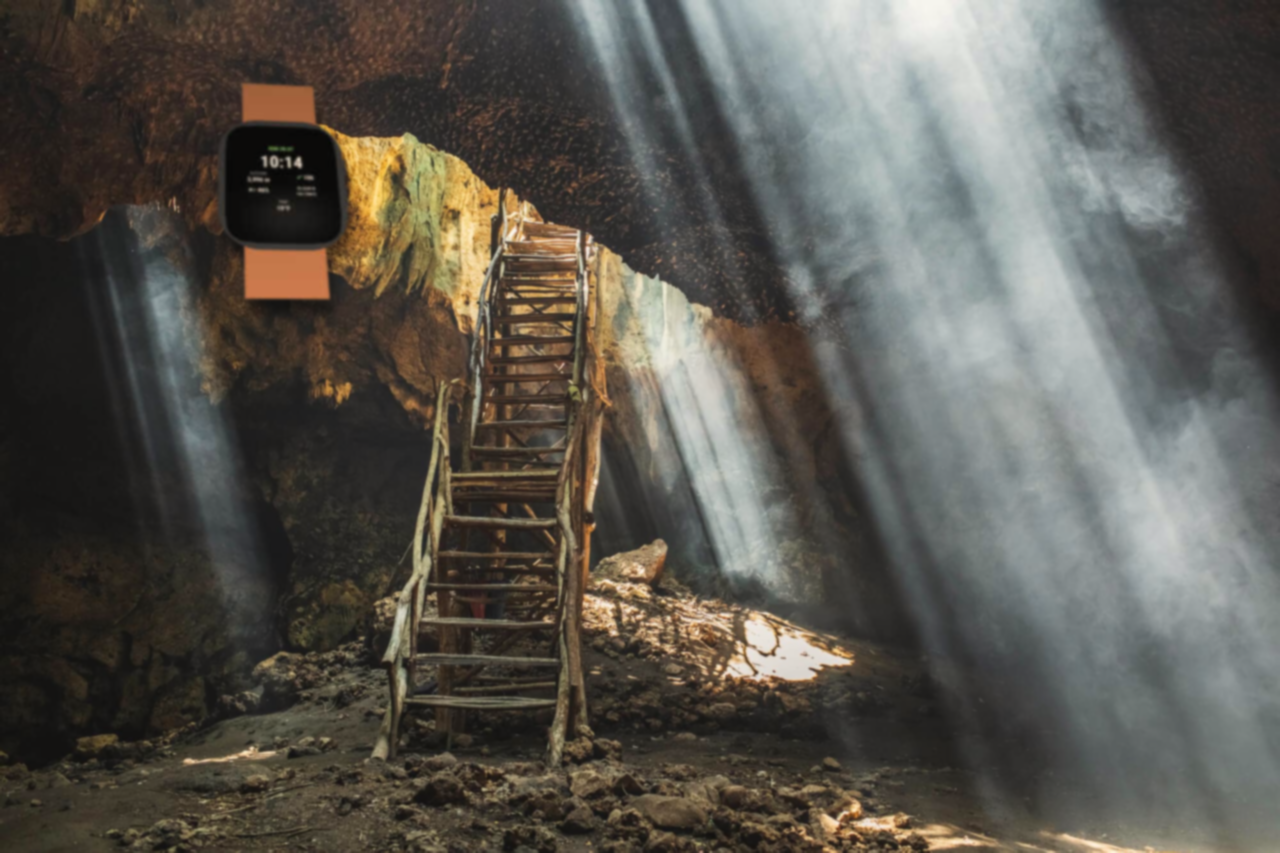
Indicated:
10 h 14 min
